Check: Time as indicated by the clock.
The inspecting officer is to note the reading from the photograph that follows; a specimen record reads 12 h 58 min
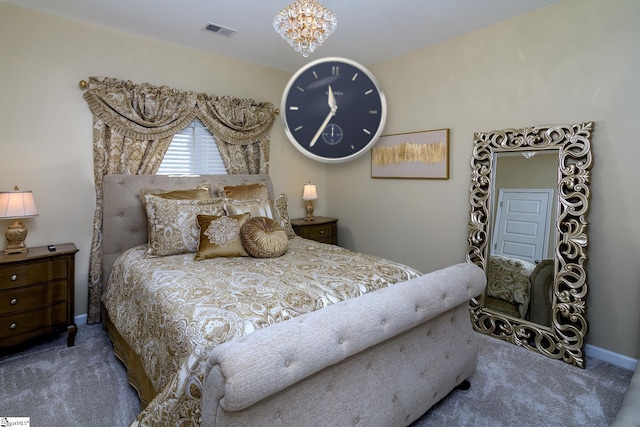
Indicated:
11 h 35 min
